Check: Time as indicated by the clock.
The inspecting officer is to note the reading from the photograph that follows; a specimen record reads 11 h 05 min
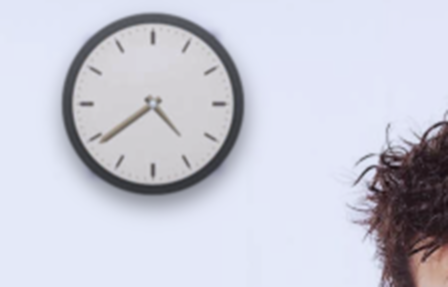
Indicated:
4 h 39 min
